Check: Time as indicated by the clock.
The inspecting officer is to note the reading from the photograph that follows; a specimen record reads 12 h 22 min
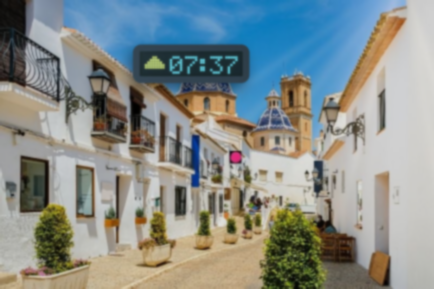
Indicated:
7 h 37 min
